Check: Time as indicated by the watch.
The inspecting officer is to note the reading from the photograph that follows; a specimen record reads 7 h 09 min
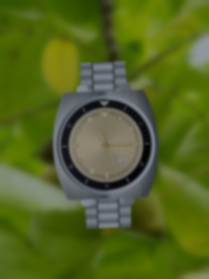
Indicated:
11 h 15 min
